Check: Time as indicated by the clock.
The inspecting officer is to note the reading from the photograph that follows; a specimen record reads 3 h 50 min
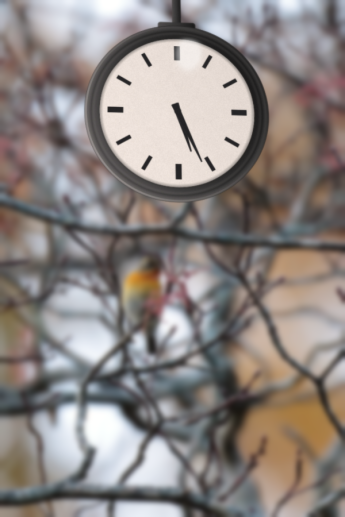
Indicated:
5 h 26 min
